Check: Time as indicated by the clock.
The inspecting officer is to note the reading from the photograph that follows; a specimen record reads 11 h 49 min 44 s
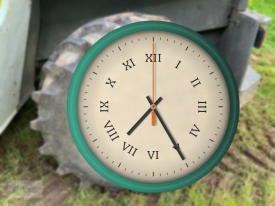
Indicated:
7 h 25 min 00 s
